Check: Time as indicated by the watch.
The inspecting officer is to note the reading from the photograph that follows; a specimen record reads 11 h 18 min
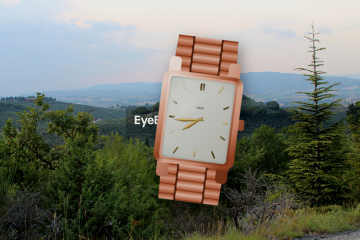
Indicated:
7 h 44 min
